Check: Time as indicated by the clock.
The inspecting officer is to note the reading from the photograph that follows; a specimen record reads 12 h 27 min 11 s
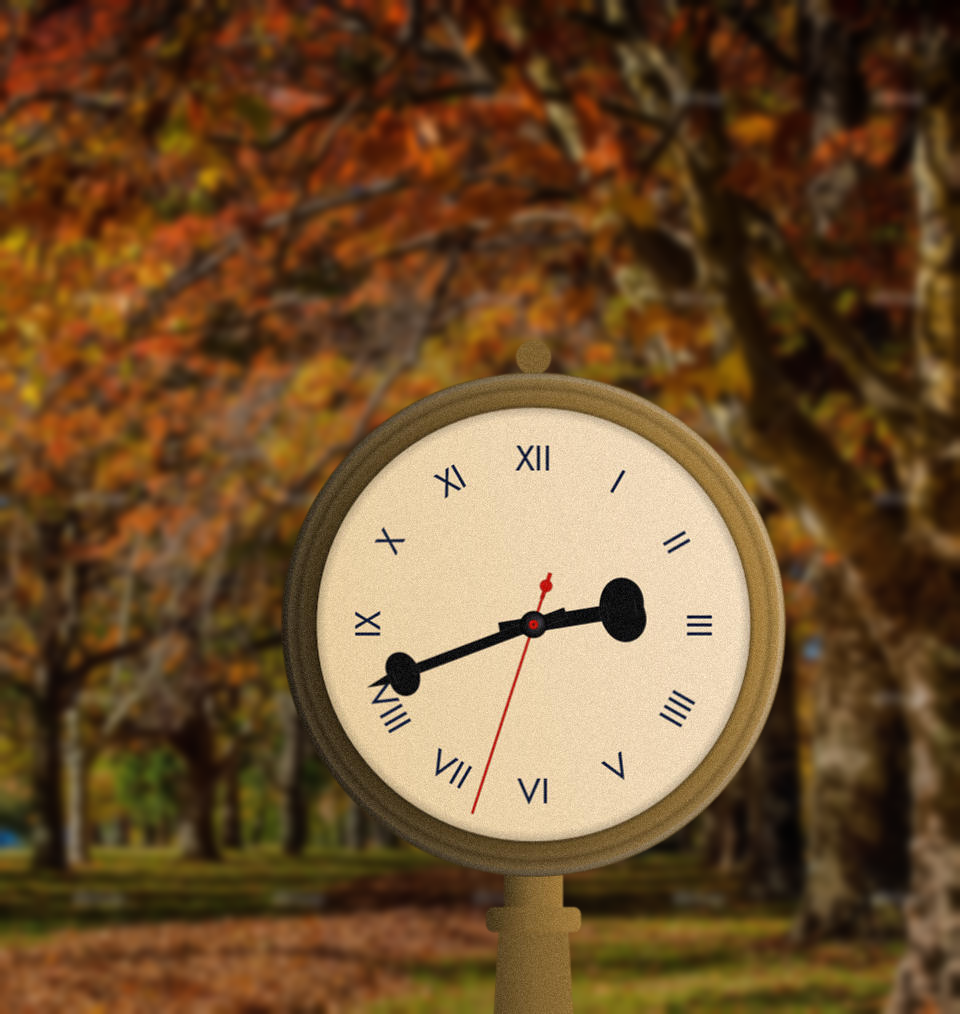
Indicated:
2 h 41 min 33 s
